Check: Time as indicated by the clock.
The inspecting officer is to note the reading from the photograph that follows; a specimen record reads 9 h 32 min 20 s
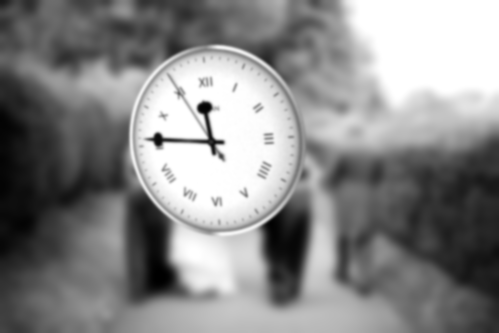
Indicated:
11 h 45 min 55 s
